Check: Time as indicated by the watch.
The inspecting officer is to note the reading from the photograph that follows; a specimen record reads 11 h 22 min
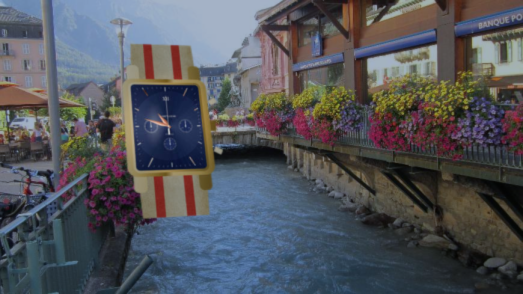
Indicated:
10 h 48 min
